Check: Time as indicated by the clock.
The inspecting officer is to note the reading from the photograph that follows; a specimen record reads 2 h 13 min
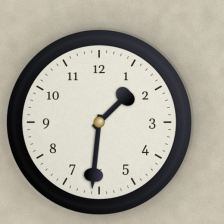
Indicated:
1 h 31 min
